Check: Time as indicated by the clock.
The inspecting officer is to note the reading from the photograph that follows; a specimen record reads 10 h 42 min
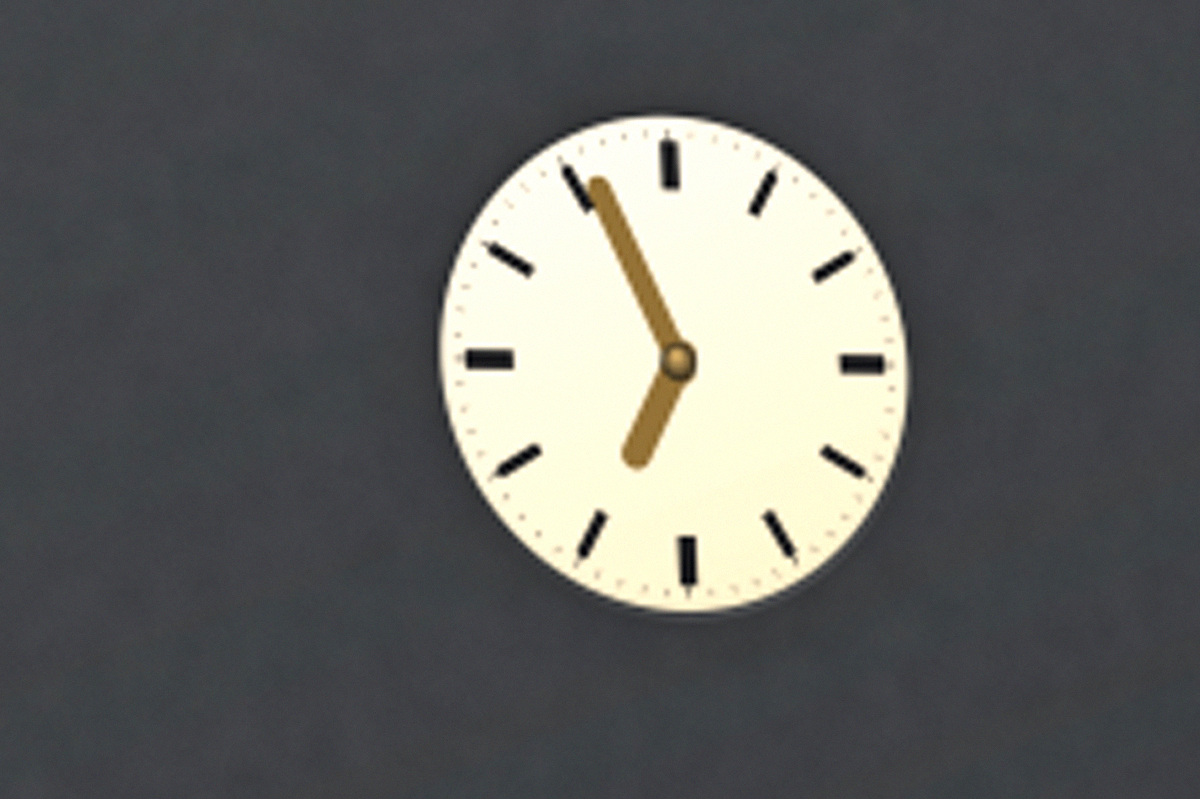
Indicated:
6 h 56 min
